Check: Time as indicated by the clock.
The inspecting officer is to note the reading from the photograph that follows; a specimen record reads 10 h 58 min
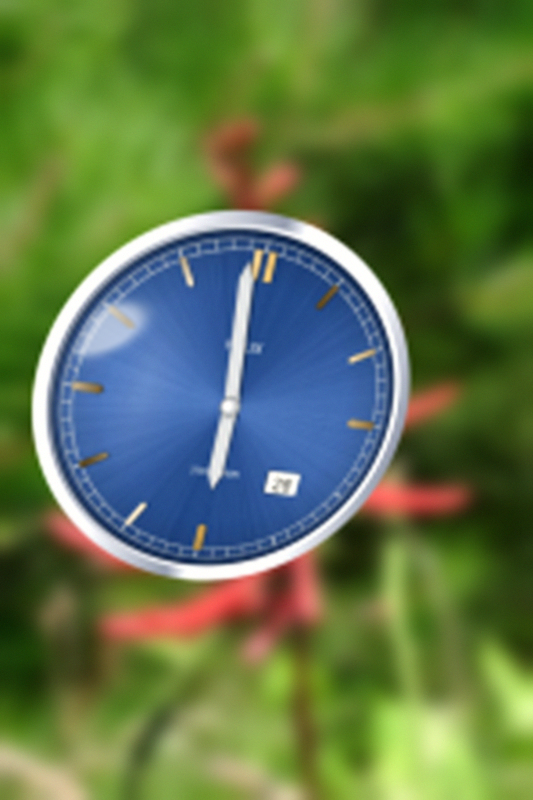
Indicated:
5 h 59 min
